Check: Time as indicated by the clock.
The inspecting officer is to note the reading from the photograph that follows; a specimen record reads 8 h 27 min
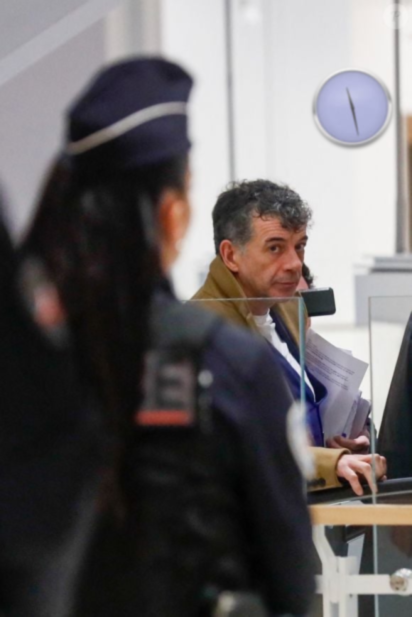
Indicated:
11 h 28 min
